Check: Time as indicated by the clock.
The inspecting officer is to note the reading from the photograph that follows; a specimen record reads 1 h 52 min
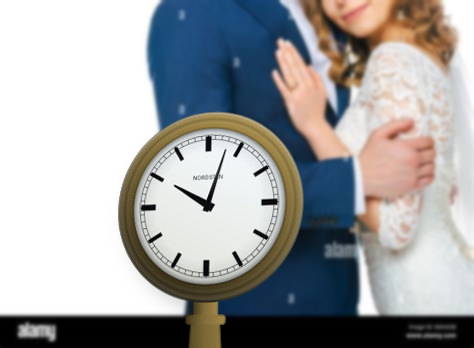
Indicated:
10 h 03 min
